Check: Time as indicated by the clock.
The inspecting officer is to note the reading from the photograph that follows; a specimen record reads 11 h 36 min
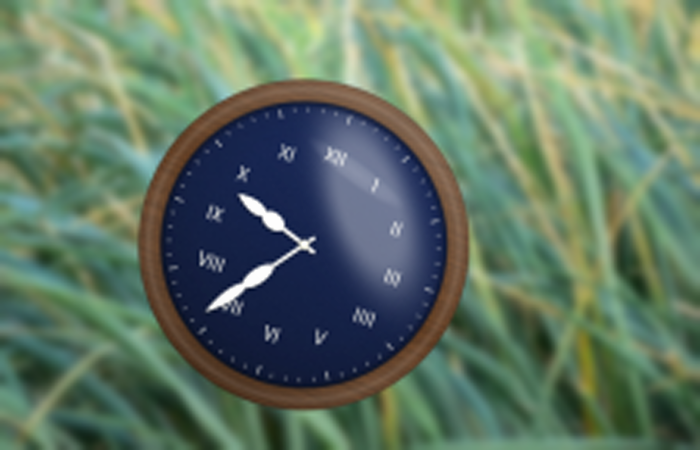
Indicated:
9 h 36 min
